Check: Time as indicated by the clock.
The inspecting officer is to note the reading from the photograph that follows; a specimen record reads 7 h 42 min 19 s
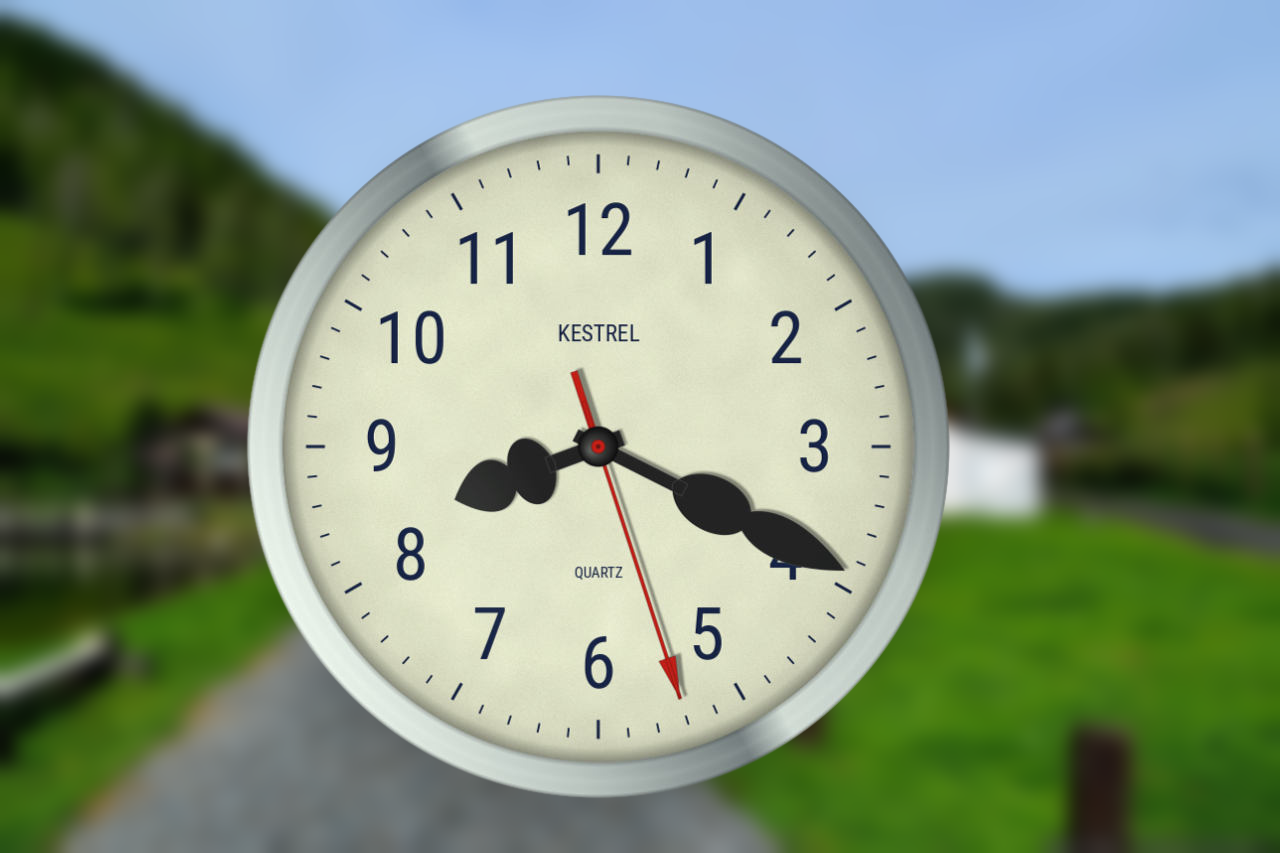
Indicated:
8 h 19 min 27 s
